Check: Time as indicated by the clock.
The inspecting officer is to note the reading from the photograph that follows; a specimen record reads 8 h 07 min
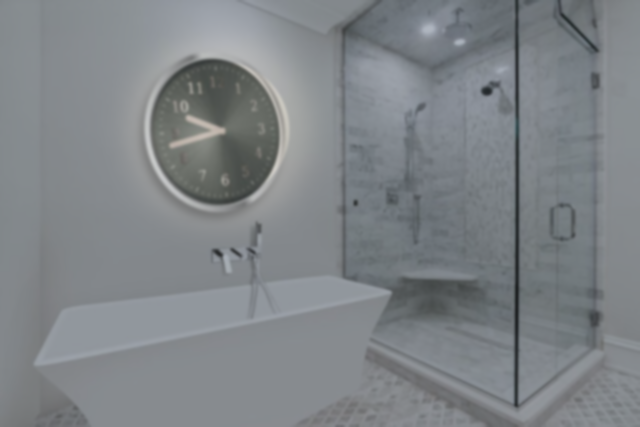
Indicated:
9 h 43 min
